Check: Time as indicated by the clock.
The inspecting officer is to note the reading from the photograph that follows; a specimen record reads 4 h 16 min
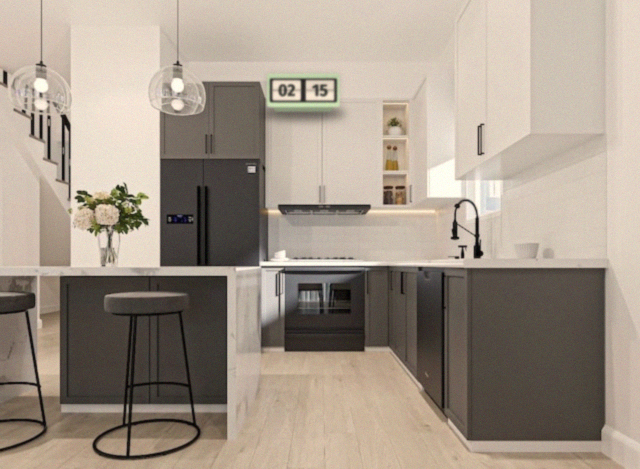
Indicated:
2 h 15 min
